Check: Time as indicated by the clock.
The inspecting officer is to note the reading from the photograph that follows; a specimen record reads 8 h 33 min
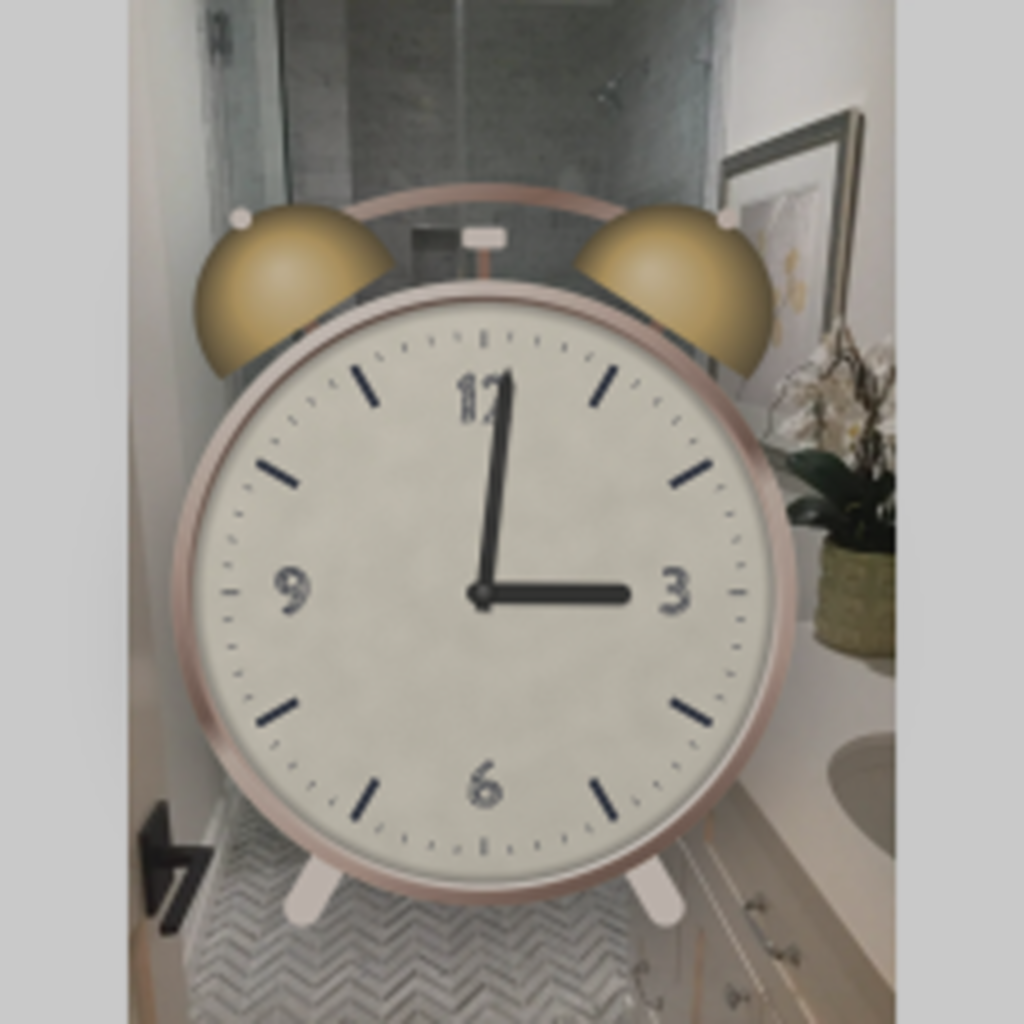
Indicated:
3 h 01 min
